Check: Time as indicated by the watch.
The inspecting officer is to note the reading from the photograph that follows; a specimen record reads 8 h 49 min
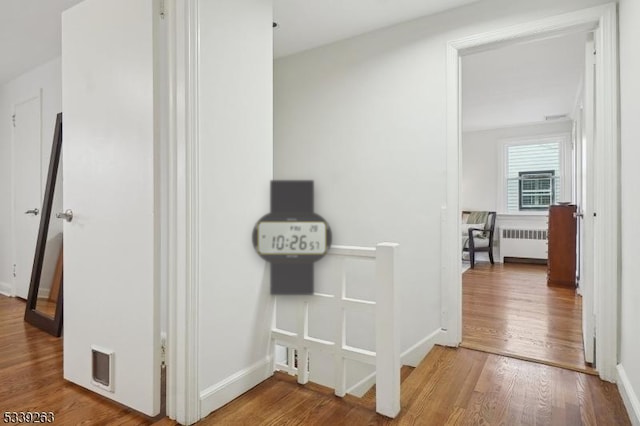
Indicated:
10 h 26 min
